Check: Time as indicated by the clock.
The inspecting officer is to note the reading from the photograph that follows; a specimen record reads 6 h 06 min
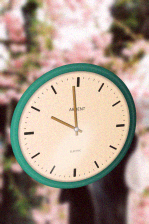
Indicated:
9 h 59 min
